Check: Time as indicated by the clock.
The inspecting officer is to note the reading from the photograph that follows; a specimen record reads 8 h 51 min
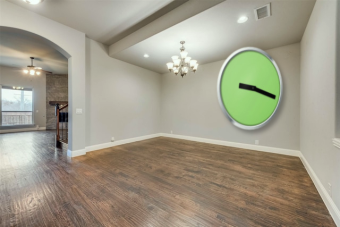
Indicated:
9 h 18 min
